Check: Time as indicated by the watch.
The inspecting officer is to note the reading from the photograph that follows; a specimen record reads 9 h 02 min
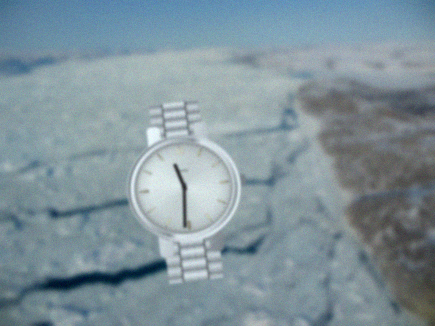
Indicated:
11 h 31 min
